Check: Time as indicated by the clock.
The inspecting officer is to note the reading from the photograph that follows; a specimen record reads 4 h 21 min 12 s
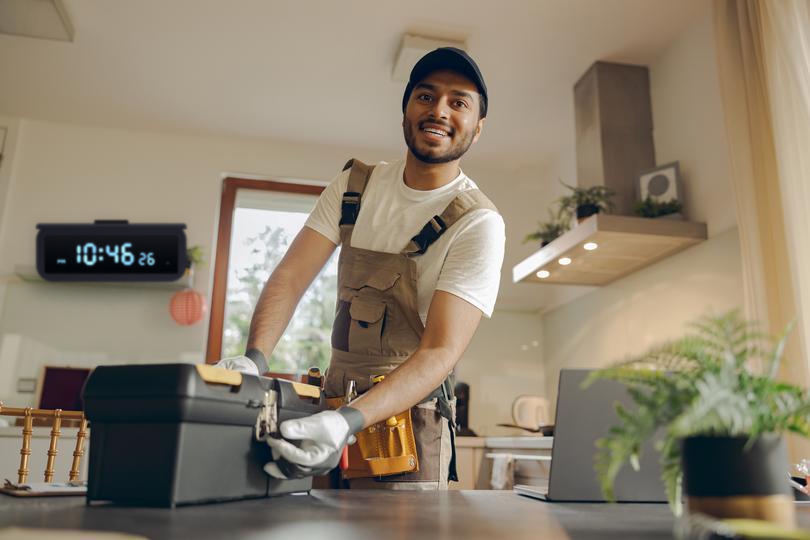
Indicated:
10 h 46 min 26 s
